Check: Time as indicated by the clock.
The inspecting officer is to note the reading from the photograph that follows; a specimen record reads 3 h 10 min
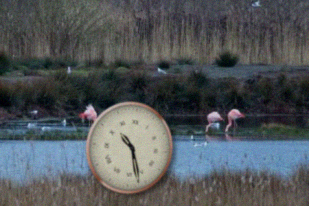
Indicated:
10 h 27 min
